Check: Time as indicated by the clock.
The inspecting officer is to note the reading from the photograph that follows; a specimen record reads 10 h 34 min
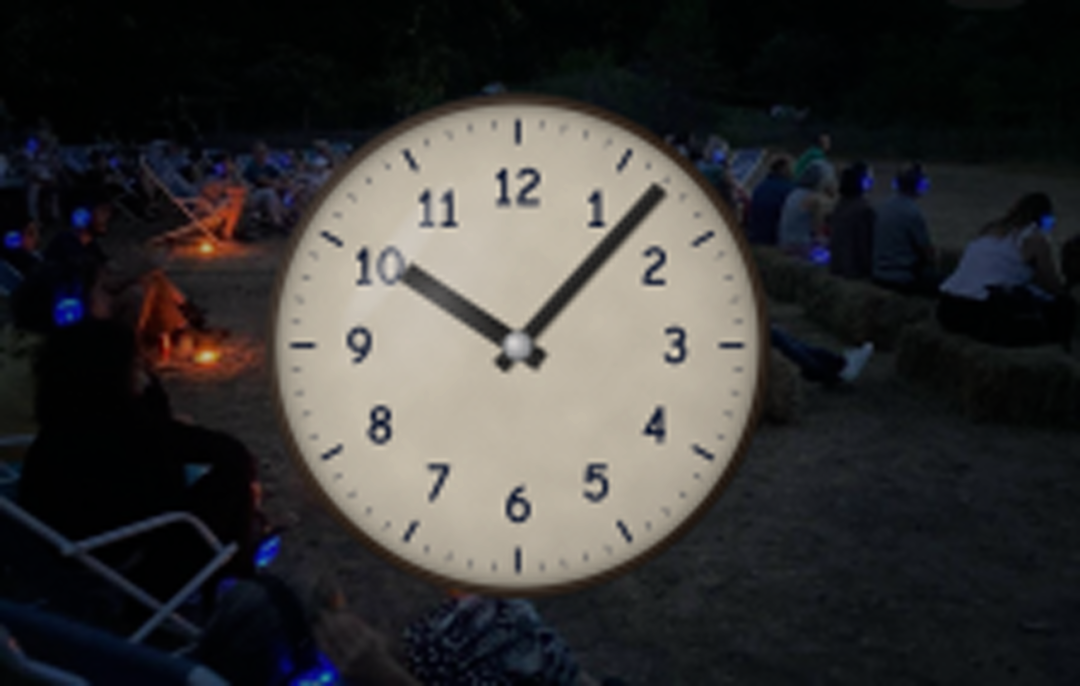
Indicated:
10 h 07 min
